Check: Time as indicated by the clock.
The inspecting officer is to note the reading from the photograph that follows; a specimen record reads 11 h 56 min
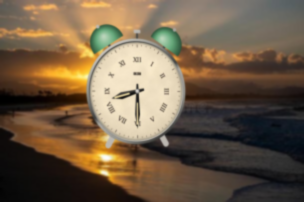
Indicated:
8 h 30 min
